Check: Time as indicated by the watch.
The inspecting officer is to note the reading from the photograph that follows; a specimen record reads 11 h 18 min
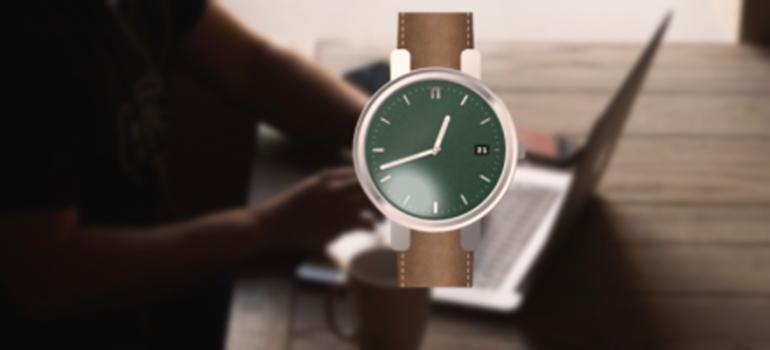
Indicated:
12 h 42 min
